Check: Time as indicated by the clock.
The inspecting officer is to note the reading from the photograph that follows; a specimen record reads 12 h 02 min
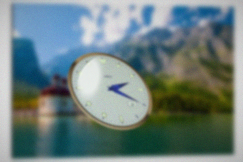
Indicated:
2 h 20 min
